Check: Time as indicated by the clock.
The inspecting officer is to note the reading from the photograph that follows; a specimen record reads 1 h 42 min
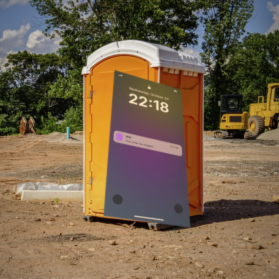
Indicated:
22 h 18 min
